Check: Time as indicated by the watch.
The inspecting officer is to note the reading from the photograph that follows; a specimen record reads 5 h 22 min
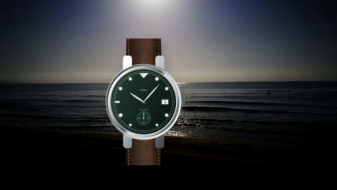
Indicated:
10 h 07 min
